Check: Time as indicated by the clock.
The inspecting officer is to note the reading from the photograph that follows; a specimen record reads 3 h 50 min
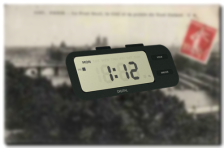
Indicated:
1 h 12 min
